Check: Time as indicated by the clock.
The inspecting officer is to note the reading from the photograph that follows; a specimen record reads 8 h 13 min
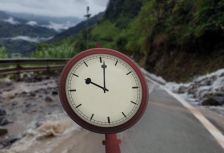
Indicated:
10 h 01 min
